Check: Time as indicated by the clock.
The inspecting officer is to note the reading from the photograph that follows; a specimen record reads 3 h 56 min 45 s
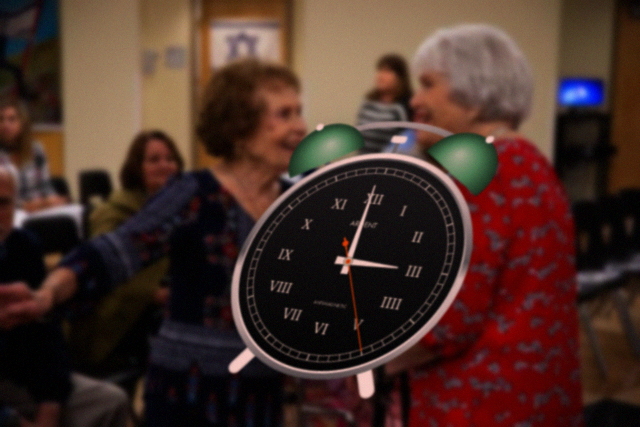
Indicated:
2 h 59 min 25 s
